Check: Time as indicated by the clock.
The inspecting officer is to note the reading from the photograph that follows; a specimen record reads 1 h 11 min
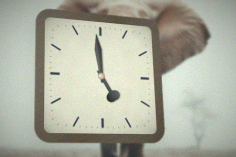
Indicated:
4 h 59 min
